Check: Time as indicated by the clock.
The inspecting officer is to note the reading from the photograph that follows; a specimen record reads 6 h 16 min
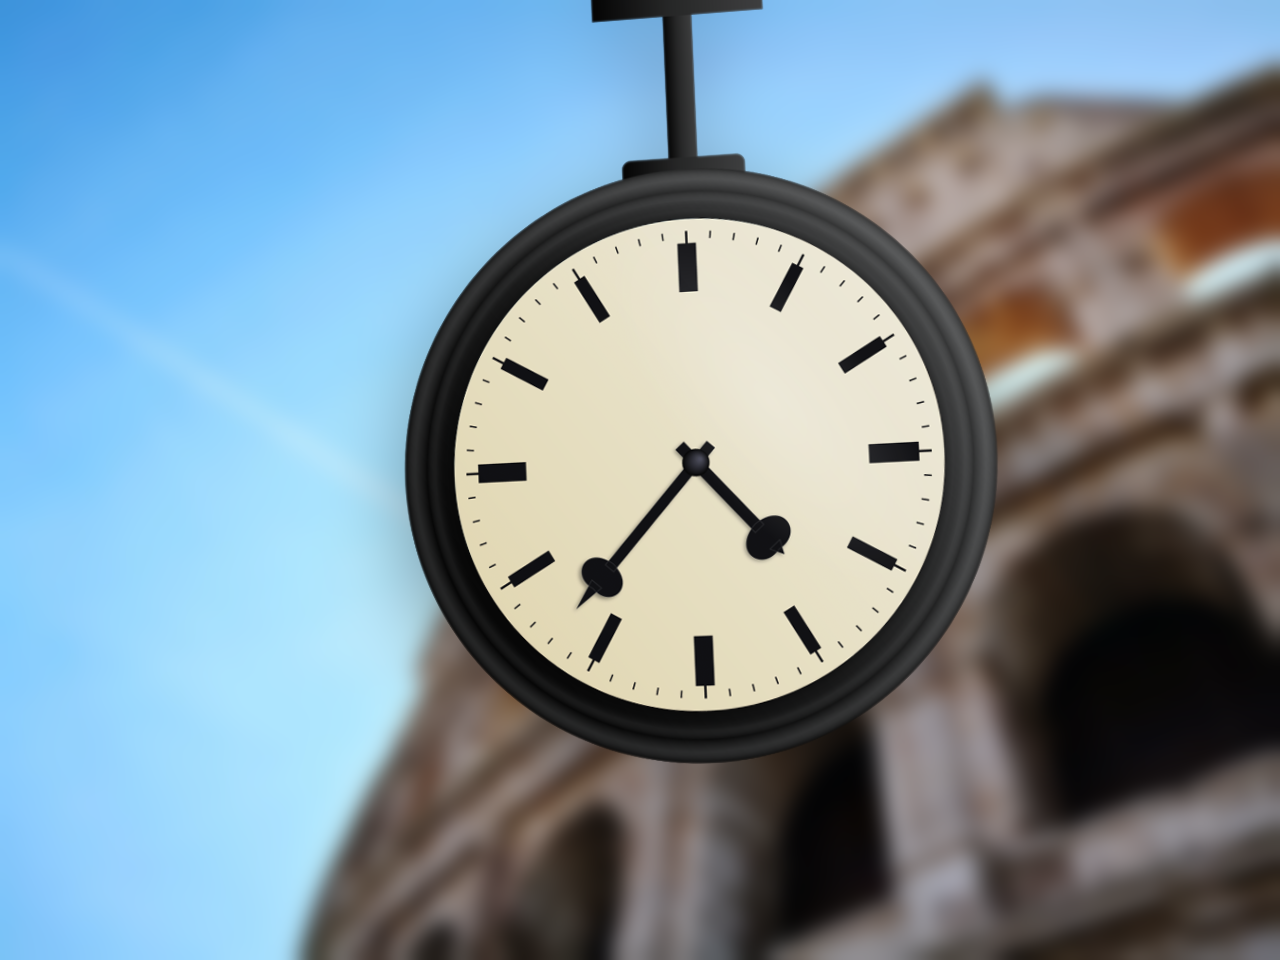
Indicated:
4 h 37 min
